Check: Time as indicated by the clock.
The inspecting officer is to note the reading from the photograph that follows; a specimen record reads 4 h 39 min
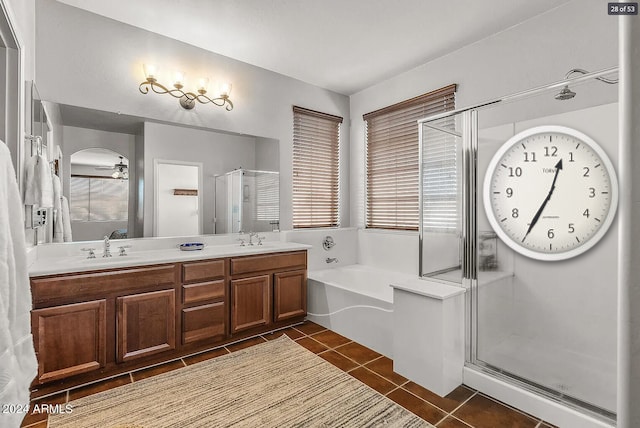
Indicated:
12 h 35 min
